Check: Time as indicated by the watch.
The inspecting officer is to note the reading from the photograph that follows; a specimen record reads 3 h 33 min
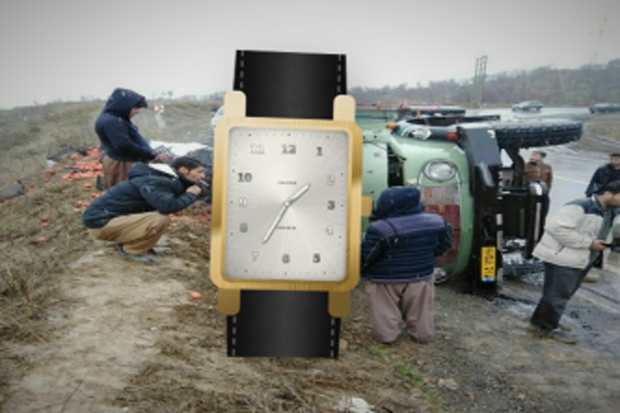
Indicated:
1 h 35 min
